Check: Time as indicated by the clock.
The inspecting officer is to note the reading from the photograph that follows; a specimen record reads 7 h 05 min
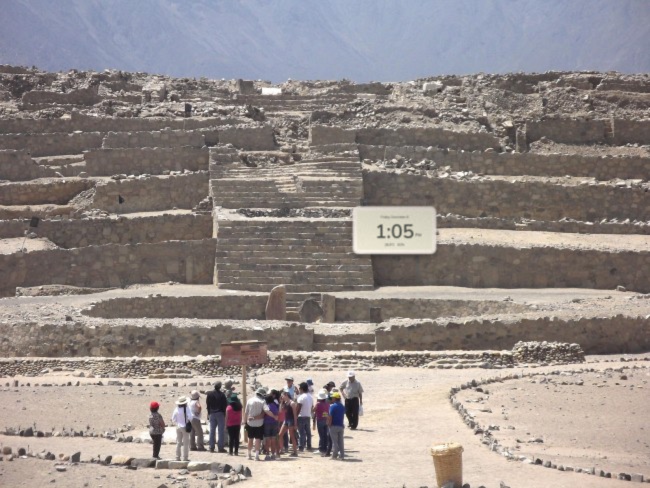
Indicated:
1 h 05 min
